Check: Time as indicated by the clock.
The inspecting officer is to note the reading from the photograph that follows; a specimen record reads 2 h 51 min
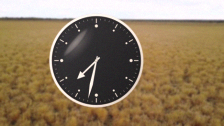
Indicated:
7 h 32 min
